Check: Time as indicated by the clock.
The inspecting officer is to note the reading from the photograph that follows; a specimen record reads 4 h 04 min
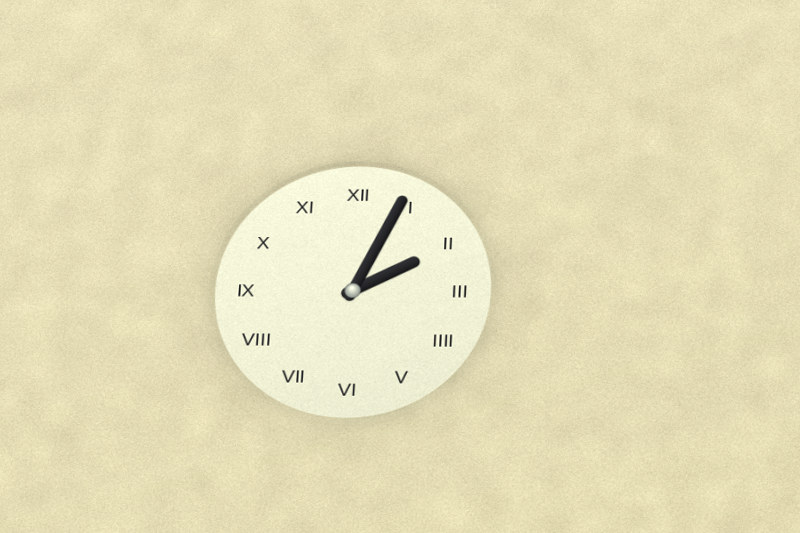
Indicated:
2 h 04 min
